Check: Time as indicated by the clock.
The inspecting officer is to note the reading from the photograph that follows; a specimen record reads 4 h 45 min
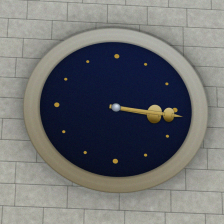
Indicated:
3 h 16 min
